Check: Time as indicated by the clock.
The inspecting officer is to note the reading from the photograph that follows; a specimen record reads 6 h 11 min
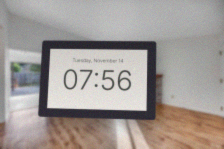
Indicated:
7 h 56 min
